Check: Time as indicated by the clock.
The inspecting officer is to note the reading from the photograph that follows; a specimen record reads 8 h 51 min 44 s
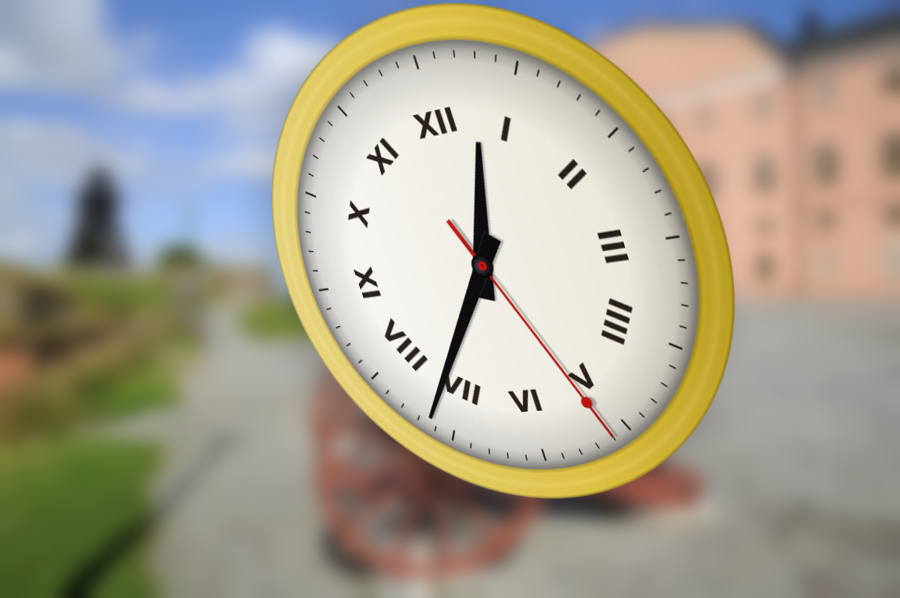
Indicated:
12 h 36 min 26 s
